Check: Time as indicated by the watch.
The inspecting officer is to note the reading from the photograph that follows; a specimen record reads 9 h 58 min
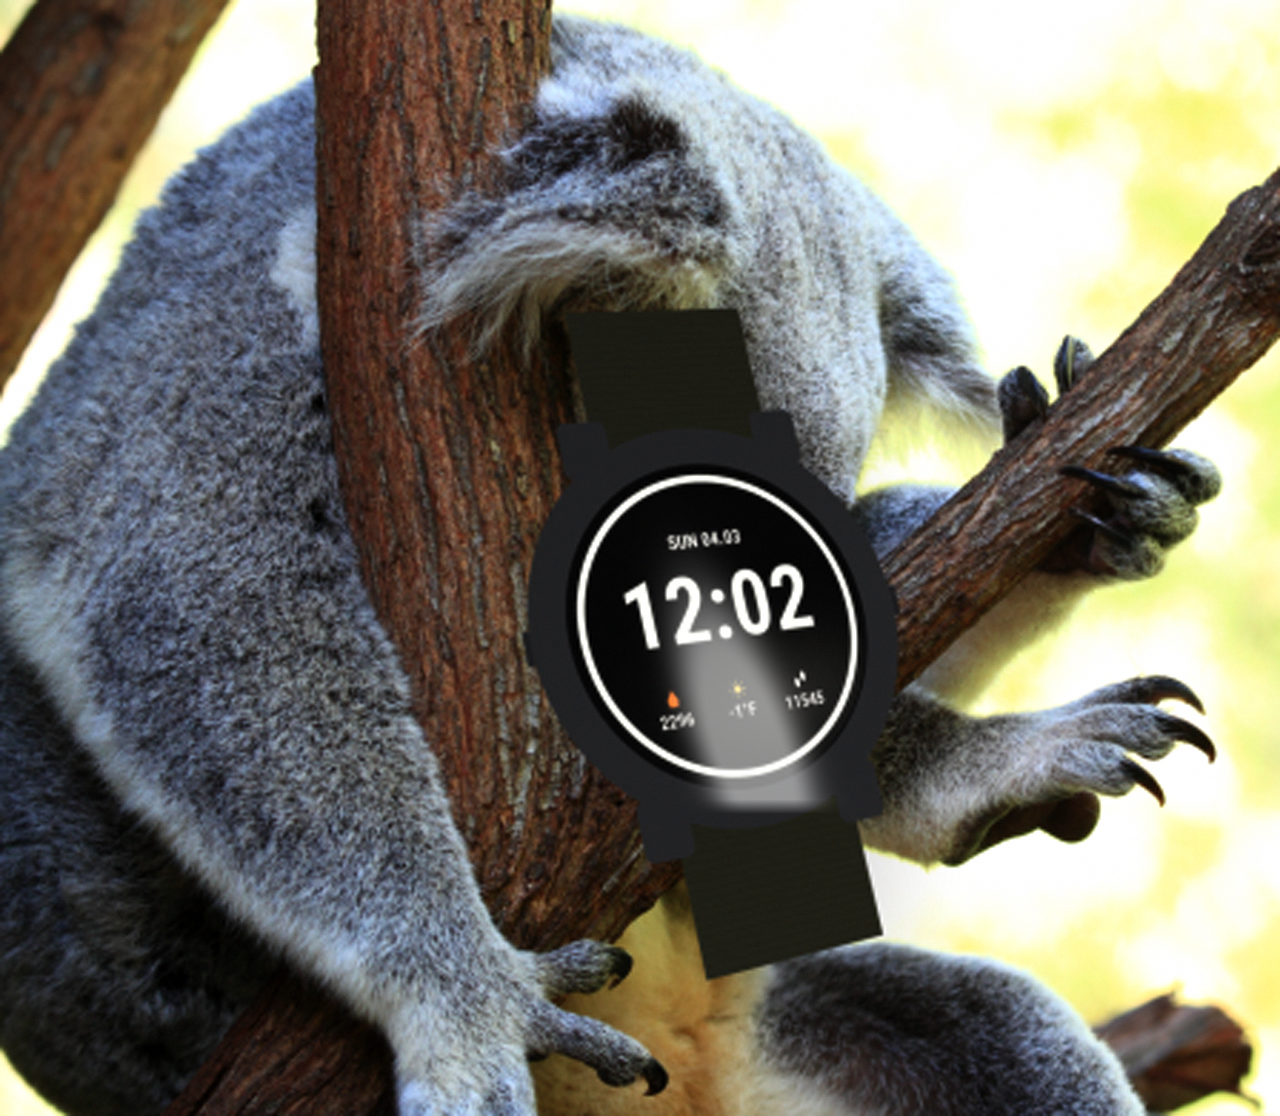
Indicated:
12 h 02 min
